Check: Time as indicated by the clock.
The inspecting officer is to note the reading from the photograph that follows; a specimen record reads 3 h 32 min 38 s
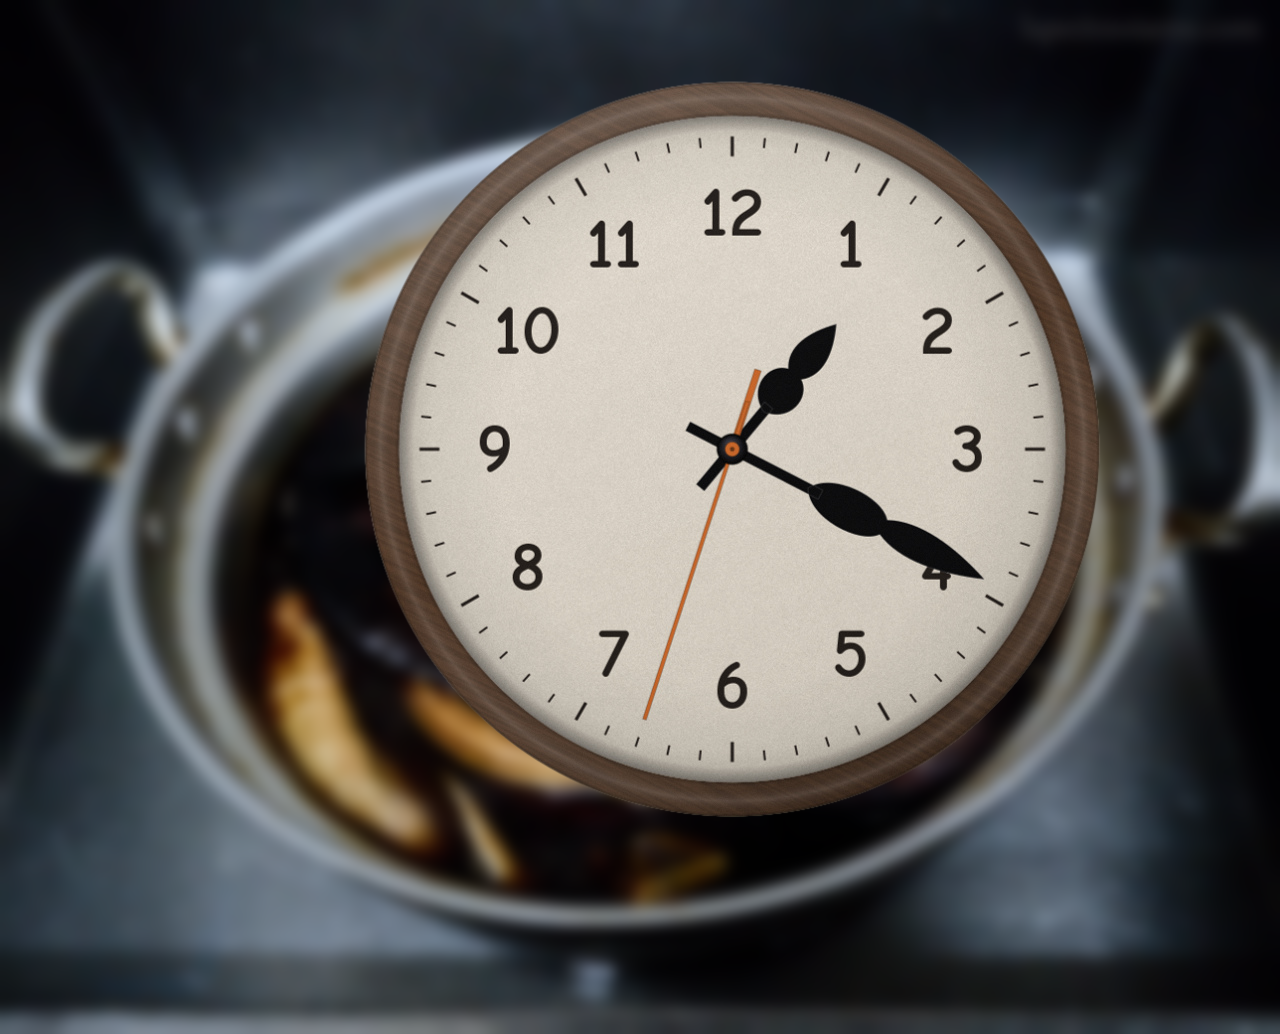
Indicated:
1 h 19 min 33 s
